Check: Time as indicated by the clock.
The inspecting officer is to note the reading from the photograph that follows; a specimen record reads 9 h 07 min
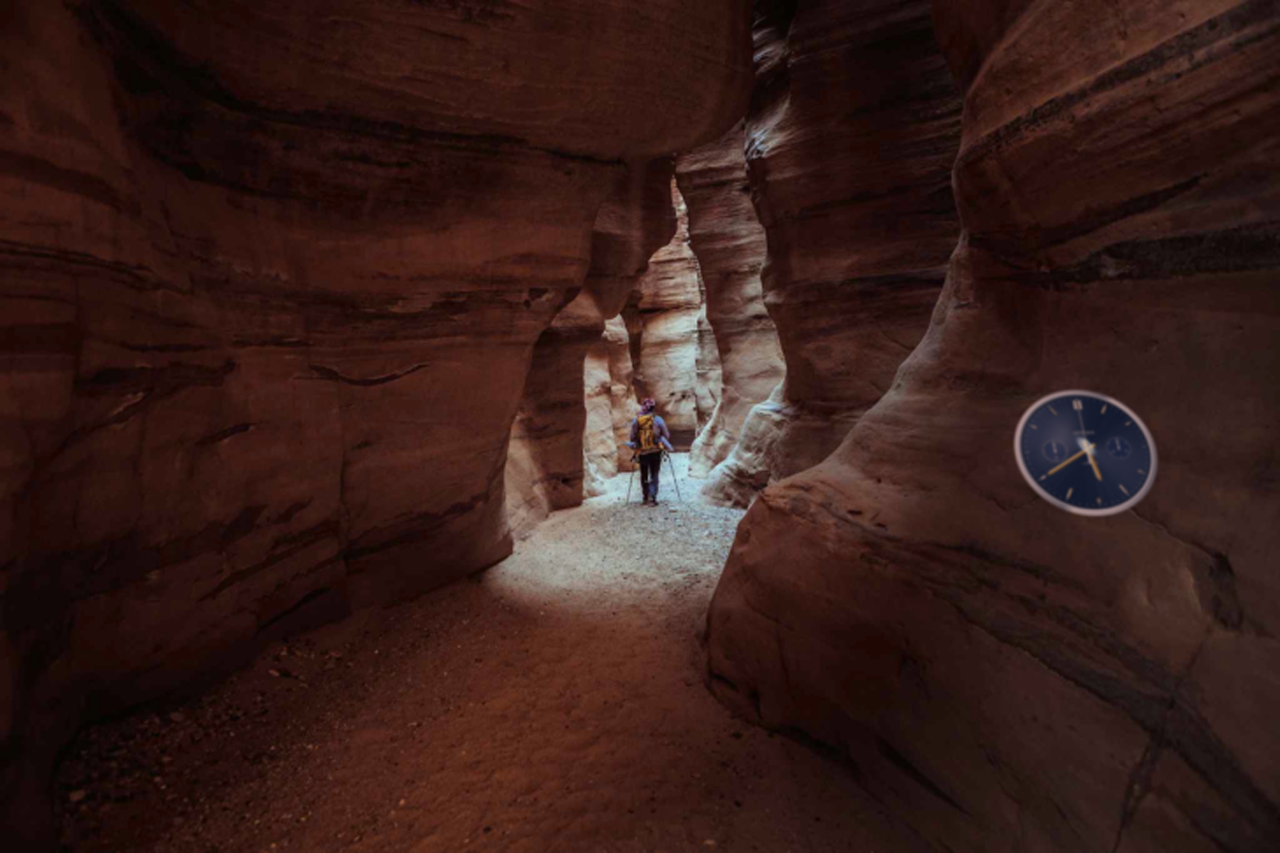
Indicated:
5 h 40 min
